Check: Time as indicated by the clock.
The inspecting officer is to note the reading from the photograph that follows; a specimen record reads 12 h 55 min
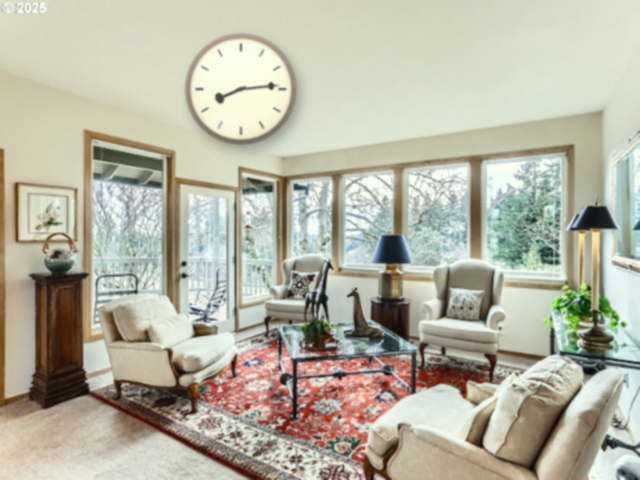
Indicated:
8 h 14 min
